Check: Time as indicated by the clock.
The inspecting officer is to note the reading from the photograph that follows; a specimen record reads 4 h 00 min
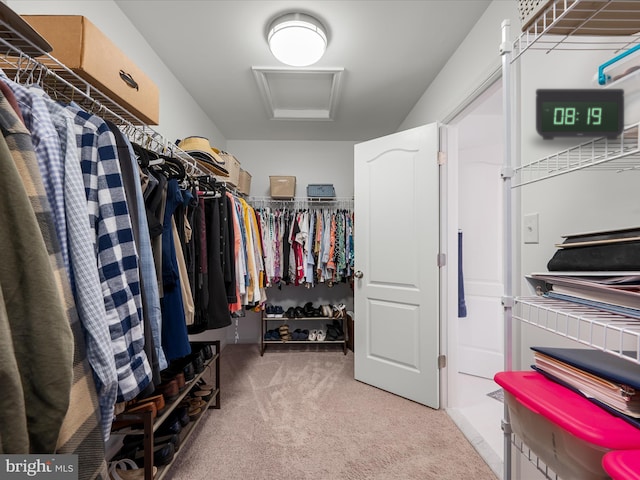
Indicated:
8 h 19 min
